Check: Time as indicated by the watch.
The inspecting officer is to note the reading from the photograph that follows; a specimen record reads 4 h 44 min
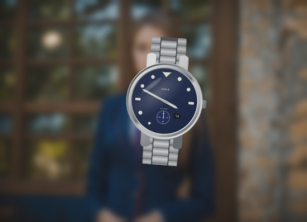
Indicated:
3 h 49 min
